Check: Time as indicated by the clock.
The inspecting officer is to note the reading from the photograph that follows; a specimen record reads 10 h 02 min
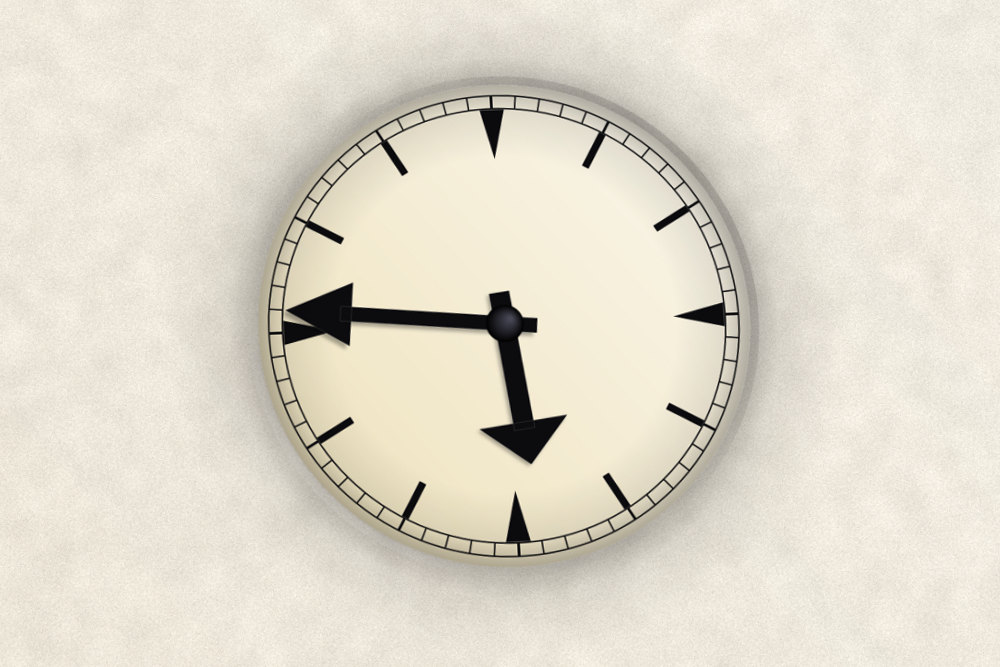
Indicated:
5 h 46 min
